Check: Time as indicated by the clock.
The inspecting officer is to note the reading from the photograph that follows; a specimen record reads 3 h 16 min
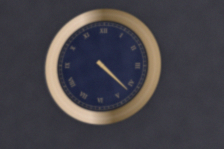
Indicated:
4 h 22 min
